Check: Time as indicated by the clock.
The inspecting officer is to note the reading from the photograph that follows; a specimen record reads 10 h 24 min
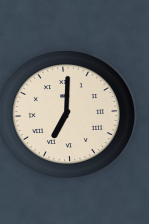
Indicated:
7 h 01 min
